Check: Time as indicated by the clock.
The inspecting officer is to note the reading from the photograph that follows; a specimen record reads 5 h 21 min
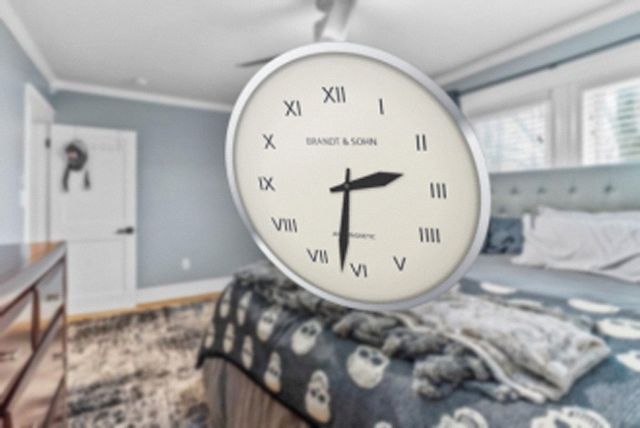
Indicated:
2 h 32 min
